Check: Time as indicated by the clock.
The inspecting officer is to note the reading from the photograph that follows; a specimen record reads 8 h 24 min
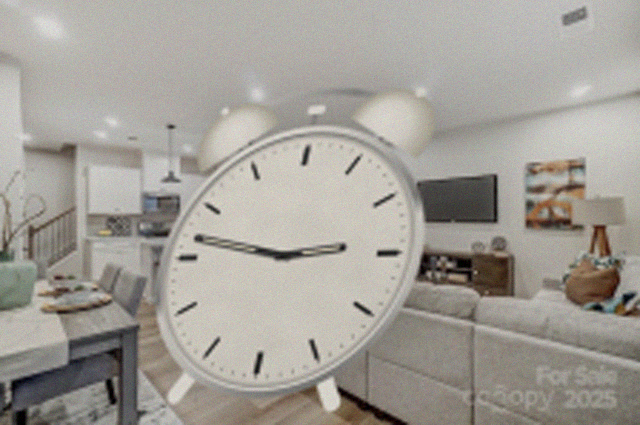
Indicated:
2 h 47 min
